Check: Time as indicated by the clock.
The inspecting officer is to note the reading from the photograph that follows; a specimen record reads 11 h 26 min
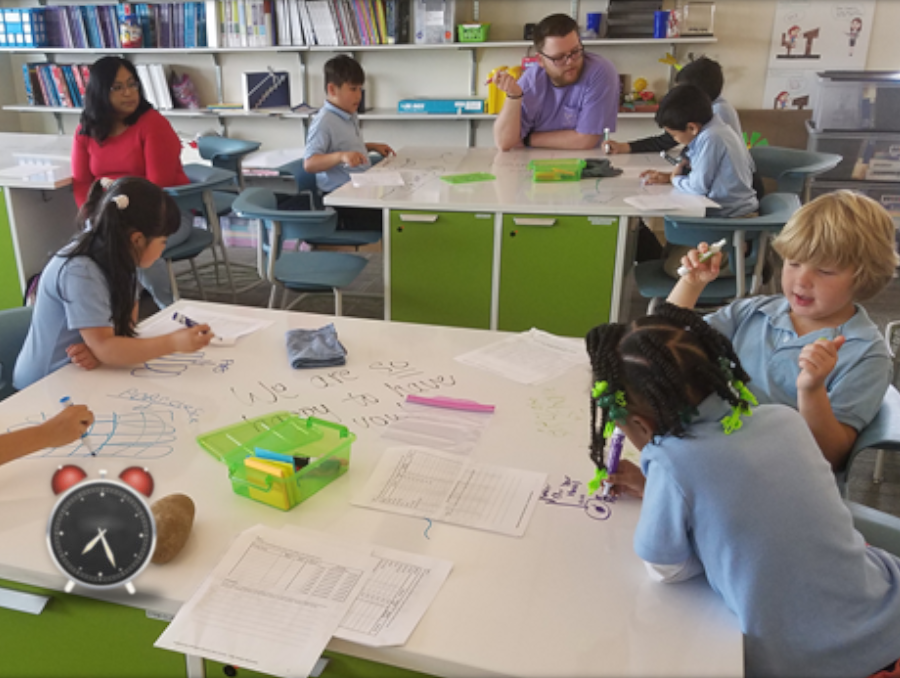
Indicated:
7 h 26 min
